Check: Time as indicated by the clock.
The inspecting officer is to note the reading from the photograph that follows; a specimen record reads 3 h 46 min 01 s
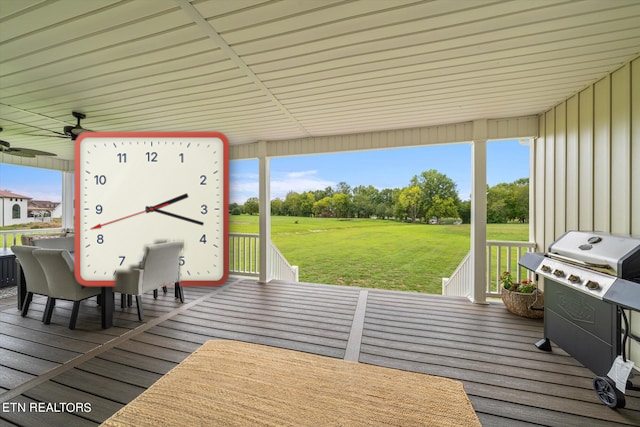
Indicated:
2 h 17 min 42 s
